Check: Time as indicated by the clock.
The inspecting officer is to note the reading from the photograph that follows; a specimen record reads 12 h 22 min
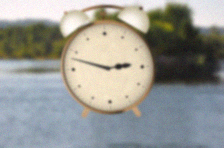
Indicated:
2 h 48 min
